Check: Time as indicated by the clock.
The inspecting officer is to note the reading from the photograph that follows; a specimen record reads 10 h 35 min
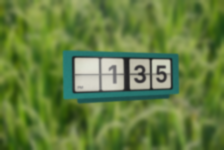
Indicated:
1 h 35 min
